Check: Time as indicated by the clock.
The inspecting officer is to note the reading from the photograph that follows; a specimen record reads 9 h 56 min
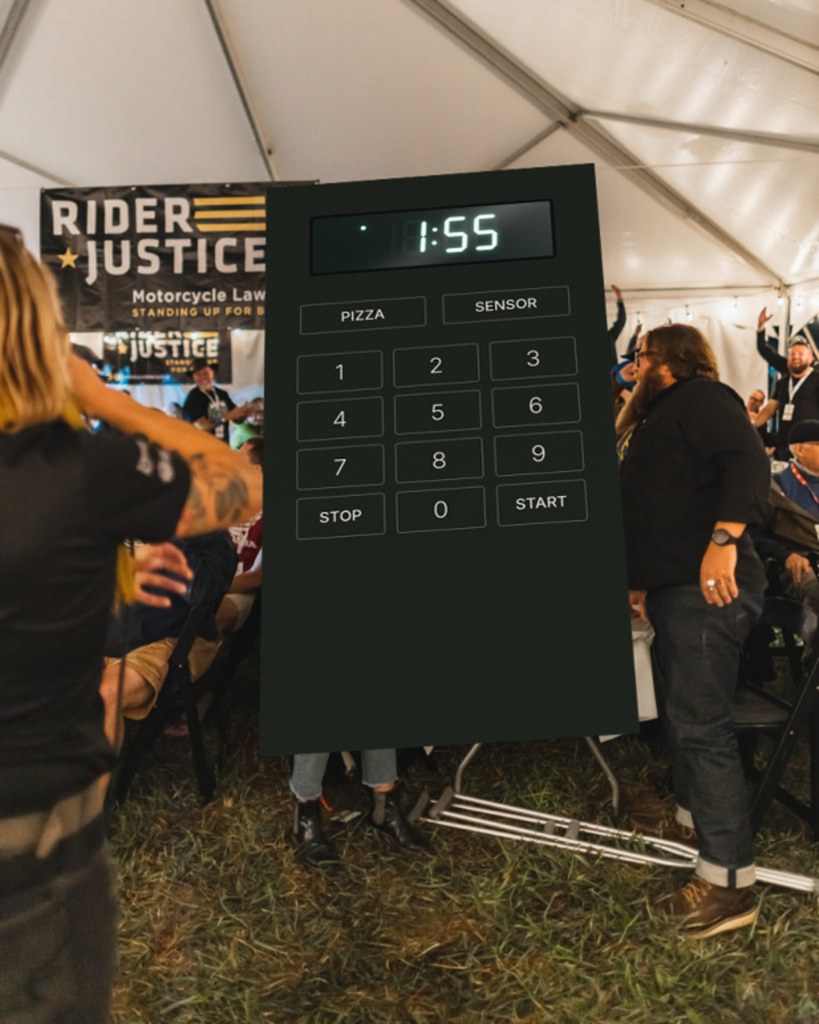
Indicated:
1 h 55 min
